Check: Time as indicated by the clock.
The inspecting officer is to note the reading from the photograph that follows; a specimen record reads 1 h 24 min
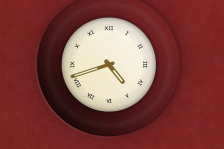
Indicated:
4 h 42 min
